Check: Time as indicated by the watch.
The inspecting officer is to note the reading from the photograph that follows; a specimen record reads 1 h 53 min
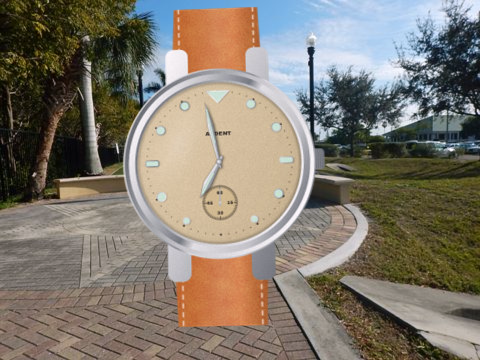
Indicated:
6 h 58 min
